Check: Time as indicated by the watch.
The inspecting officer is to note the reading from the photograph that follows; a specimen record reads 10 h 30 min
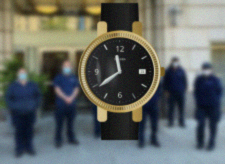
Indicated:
11 h 39 min
